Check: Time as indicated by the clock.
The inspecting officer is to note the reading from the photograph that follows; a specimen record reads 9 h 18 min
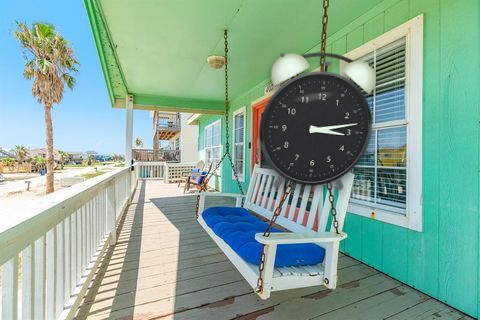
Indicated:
3 h 13 min
